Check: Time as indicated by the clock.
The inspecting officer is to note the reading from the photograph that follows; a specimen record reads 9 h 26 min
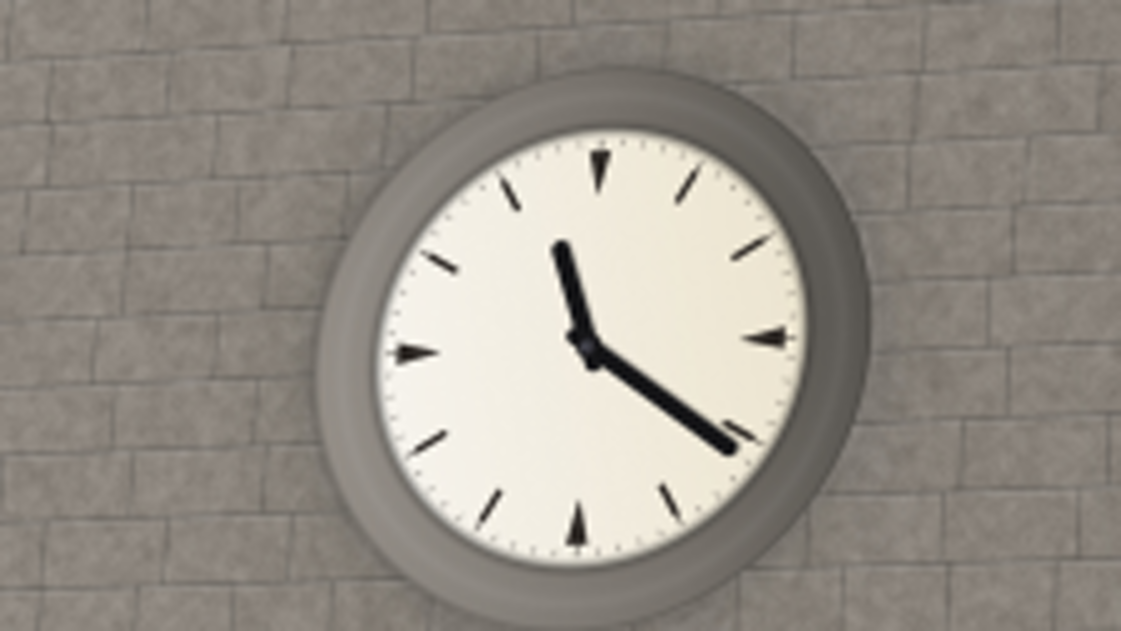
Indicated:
11 h 21 min
